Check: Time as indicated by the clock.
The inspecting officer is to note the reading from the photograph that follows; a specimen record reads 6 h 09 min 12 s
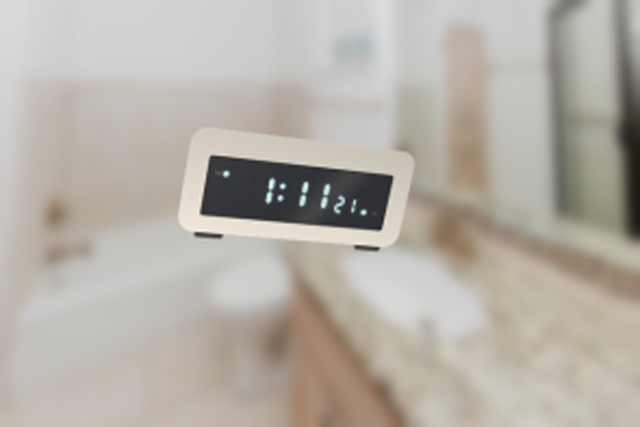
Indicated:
1 h 11 min 21 s
